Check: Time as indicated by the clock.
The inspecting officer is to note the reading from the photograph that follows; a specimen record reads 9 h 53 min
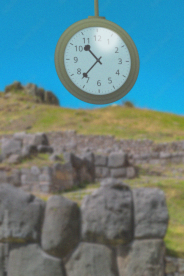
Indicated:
10 h 37 min
